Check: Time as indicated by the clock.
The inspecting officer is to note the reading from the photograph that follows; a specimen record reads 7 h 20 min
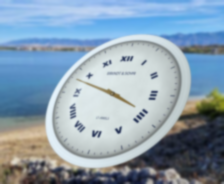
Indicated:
3 h 48 min
